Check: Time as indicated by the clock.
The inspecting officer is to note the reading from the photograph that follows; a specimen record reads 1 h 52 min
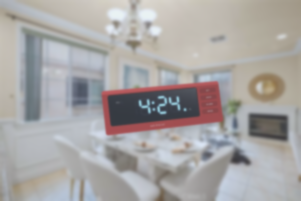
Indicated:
4 h 24 min
